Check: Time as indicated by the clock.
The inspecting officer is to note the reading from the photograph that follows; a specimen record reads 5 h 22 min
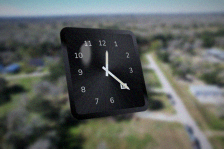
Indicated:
12 h 22 min
